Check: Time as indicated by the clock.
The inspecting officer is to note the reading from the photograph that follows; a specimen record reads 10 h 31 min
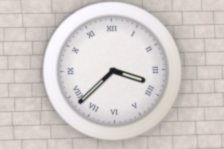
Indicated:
3 h 38 min
